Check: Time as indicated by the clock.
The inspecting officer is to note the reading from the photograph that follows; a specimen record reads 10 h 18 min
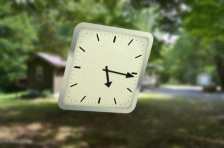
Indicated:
5 h 16 min
